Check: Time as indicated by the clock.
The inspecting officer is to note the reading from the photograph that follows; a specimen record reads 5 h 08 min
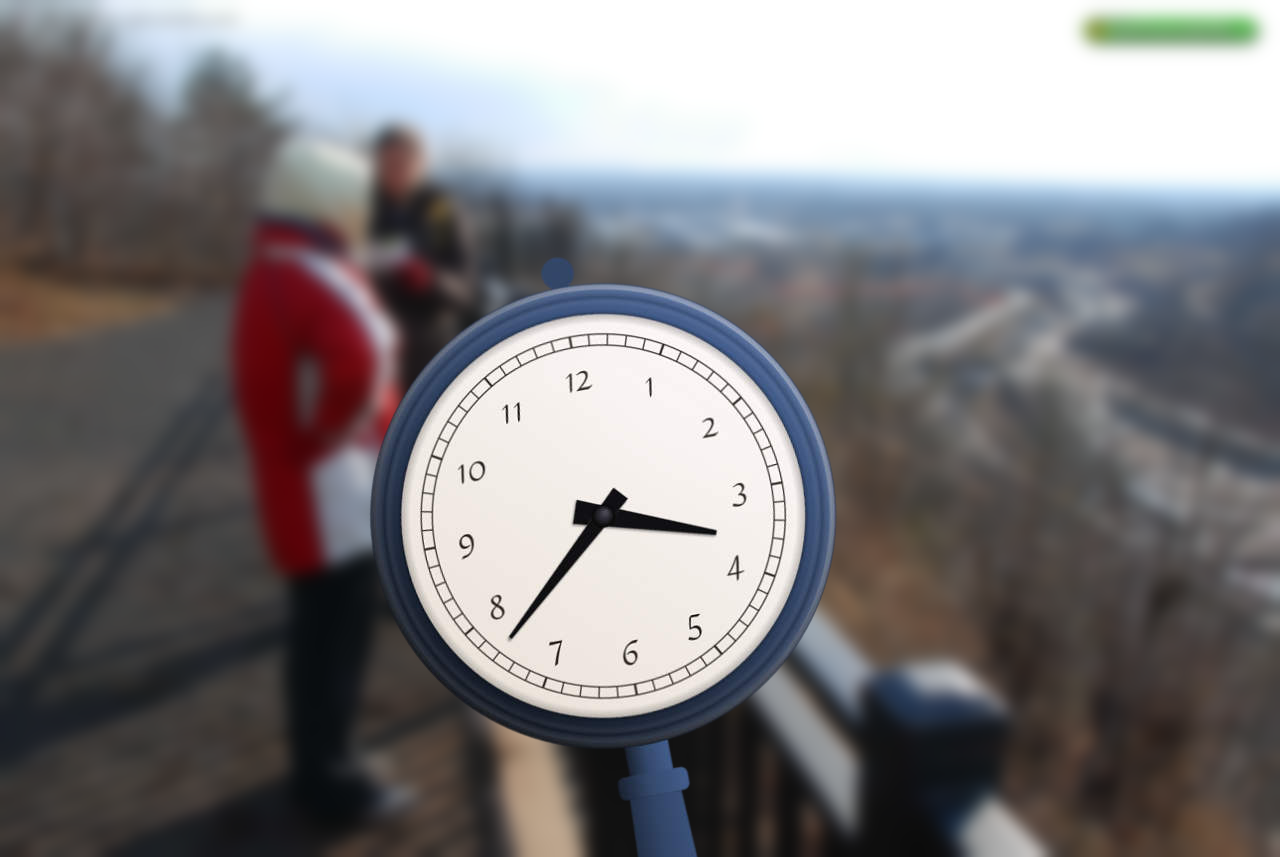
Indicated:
3 h 38 min
